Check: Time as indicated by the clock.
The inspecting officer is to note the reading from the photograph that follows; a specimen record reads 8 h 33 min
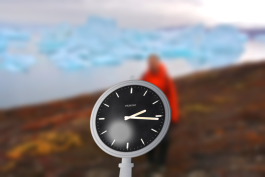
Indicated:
2 h 16 min
